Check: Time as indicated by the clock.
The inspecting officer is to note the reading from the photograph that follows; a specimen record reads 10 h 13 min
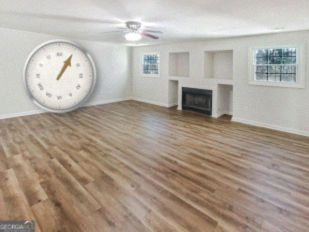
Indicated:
1 h 05 min
